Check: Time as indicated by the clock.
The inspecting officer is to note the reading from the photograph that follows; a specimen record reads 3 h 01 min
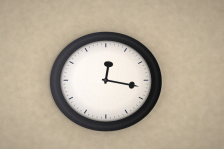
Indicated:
12 h 17 min
